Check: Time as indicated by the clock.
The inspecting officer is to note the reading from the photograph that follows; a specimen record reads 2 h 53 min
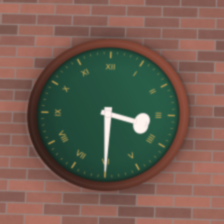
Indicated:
3 h 30 min
